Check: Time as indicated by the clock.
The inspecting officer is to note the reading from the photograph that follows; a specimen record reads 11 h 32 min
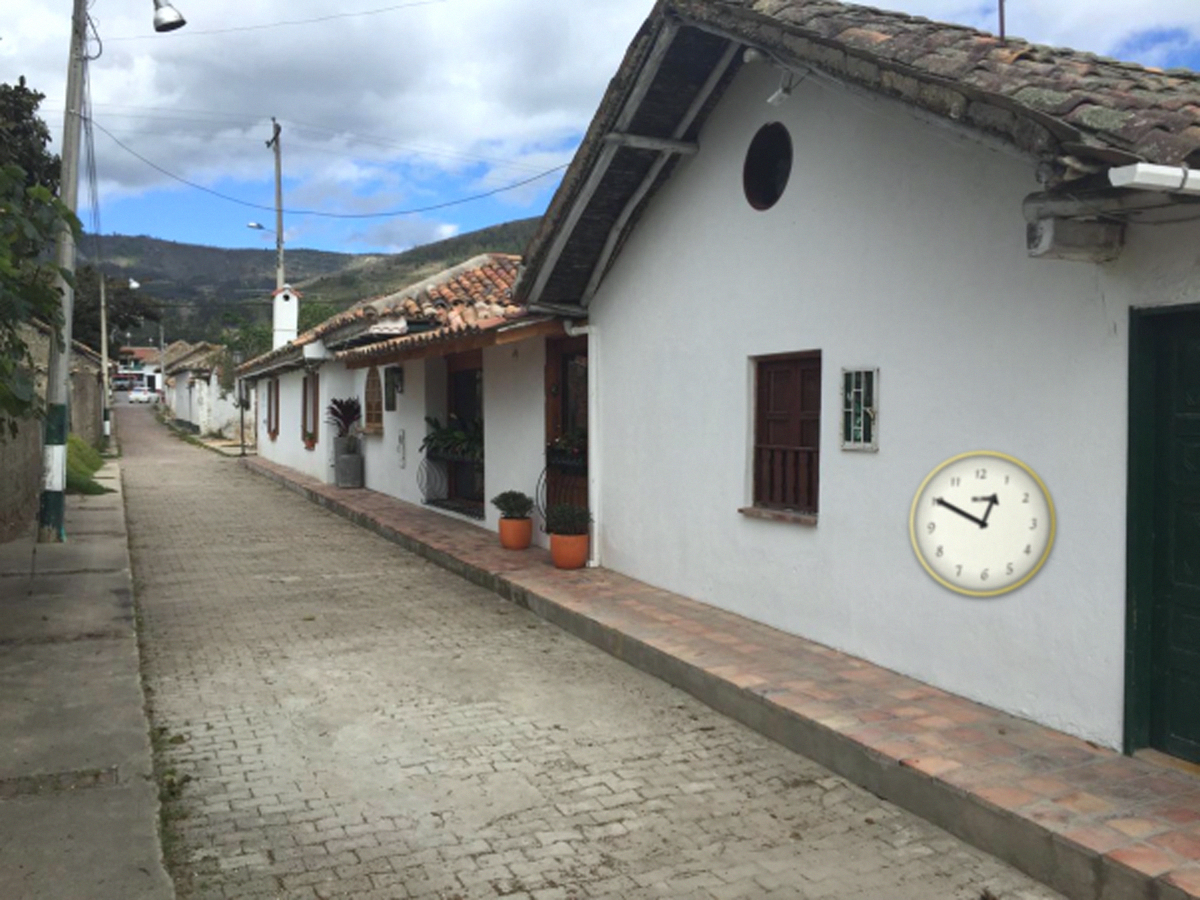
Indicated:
12 h 50 min
